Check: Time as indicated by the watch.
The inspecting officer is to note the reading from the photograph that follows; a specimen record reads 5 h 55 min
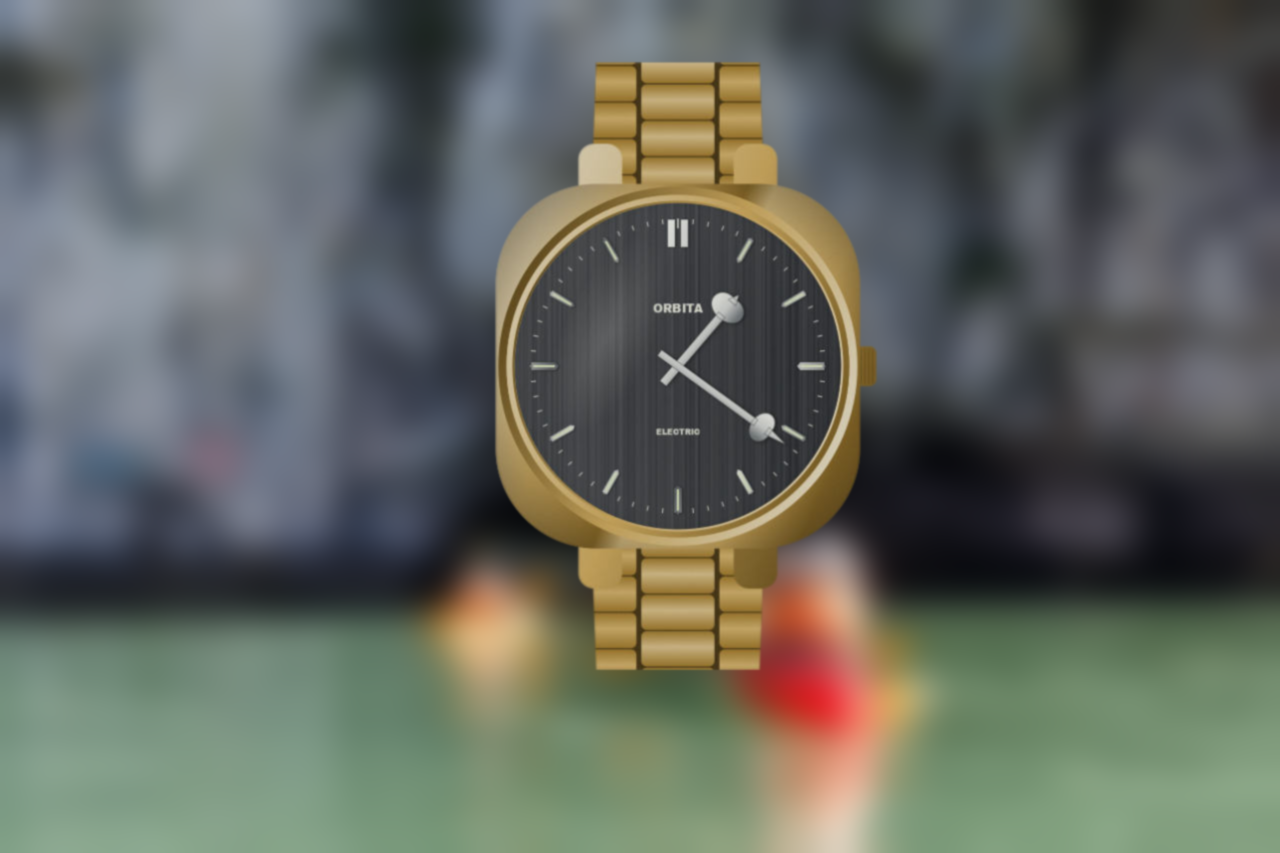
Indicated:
1 h 21 min
